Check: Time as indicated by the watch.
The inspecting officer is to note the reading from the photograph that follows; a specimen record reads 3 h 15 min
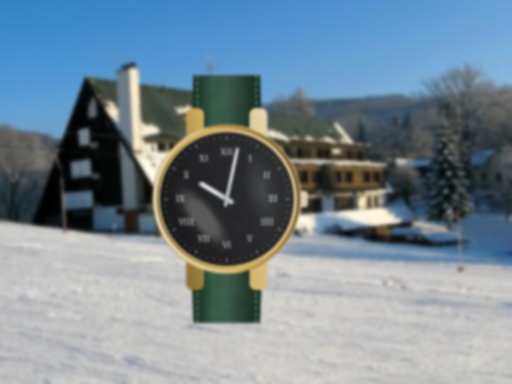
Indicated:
10 h 02 min
